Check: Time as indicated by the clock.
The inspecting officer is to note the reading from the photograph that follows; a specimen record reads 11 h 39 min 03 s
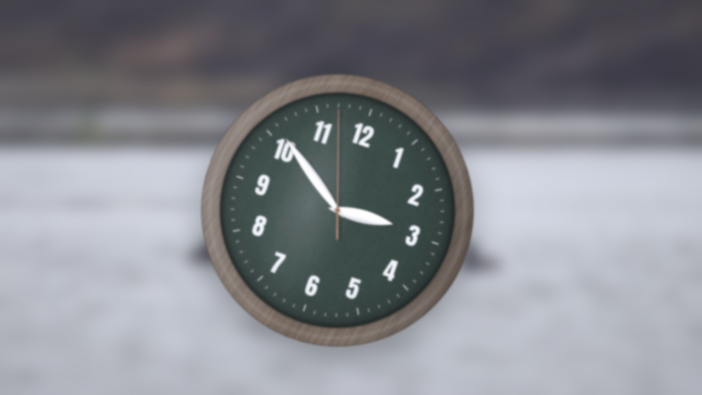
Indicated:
2 h 50 min 57 s
